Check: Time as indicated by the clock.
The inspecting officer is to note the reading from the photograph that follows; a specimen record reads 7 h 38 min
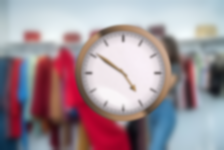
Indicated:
4 h 51 min
